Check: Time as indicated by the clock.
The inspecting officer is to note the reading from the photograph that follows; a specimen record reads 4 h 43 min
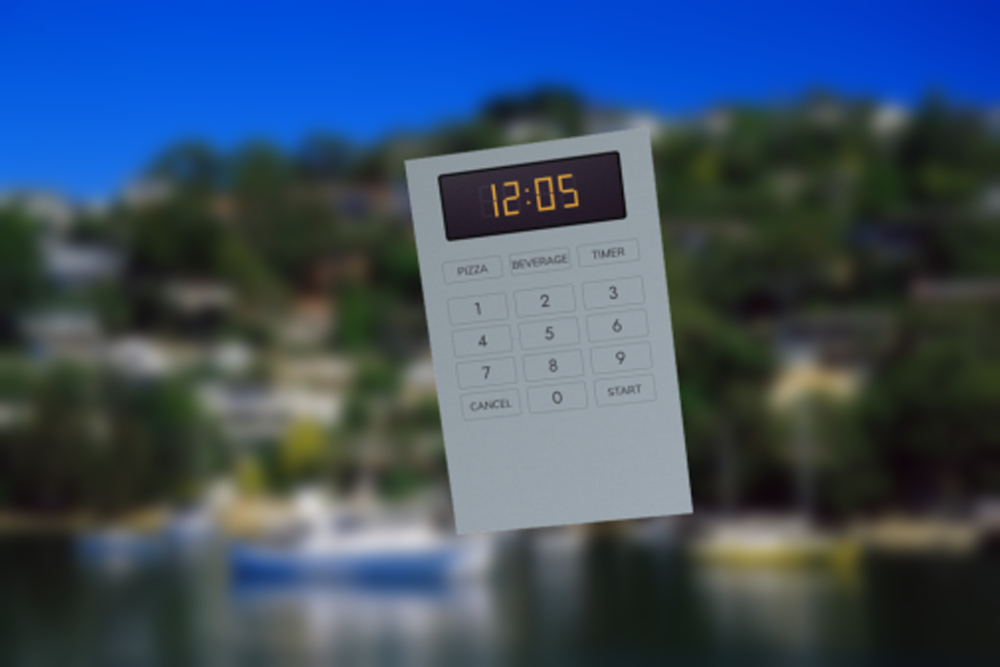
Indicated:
12 h 05 min
